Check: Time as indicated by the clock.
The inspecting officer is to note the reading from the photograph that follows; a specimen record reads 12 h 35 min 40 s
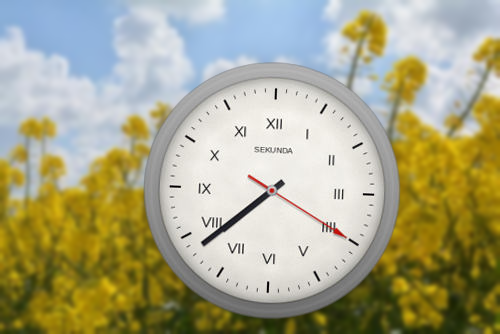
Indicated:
7 h 38 min 20 s
